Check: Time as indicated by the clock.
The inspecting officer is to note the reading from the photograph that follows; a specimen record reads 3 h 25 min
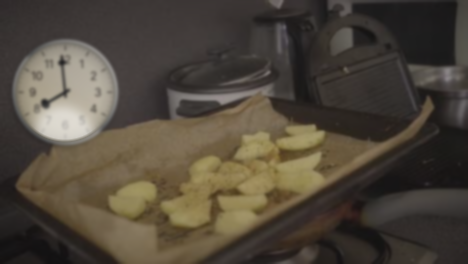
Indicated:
7 h 59 min
